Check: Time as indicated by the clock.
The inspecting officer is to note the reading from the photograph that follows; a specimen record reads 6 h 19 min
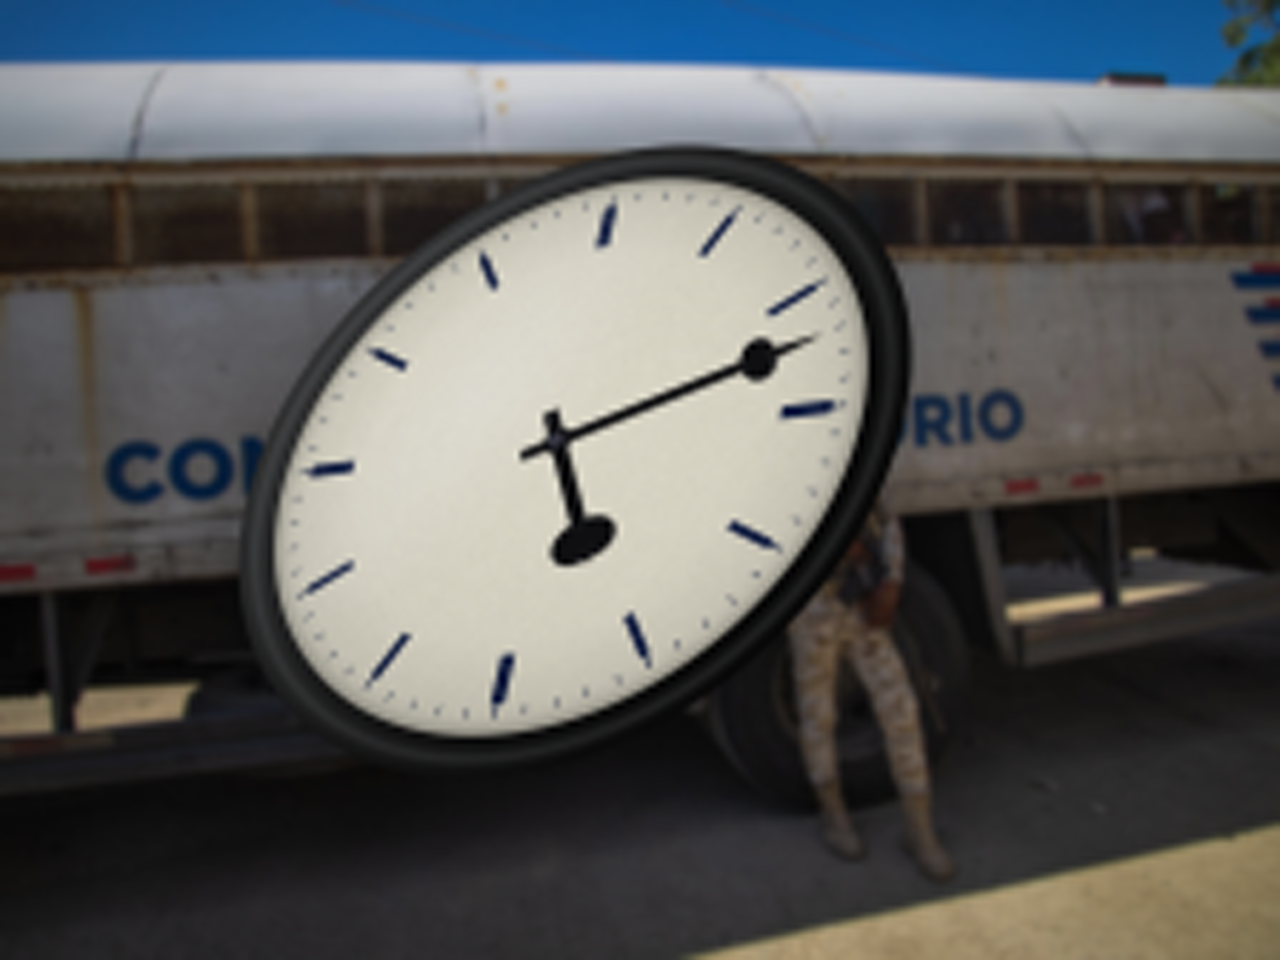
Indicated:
5 h 12 min
